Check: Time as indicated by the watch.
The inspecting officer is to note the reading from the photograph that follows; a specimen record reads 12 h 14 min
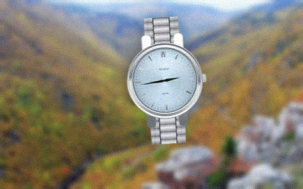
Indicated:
2 h 44 min
